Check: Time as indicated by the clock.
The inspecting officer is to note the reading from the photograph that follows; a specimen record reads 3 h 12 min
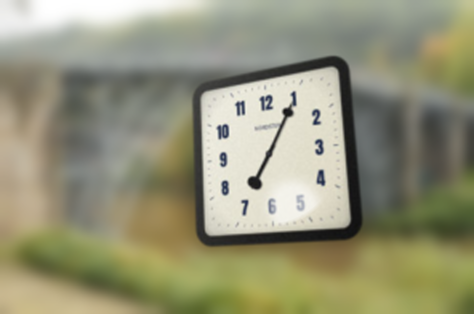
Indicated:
7 h 05 min
